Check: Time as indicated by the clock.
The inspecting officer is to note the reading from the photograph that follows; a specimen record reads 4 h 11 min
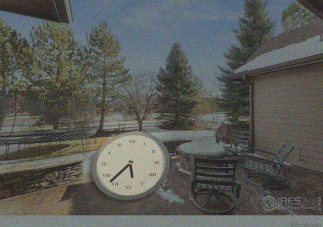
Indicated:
5 h 37 min
